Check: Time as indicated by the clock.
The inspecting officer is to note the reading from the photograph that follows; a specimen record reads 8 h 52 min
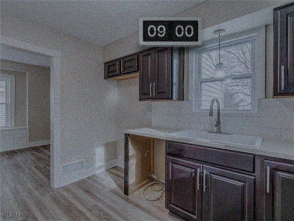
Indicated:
9 h 00 min
